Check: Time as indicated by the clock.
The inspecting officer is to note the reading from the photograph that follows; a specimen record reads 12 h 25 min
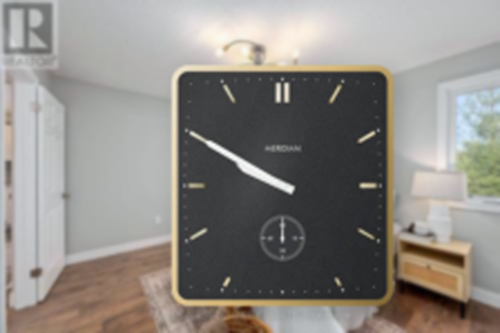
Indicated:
9 h 50 min
